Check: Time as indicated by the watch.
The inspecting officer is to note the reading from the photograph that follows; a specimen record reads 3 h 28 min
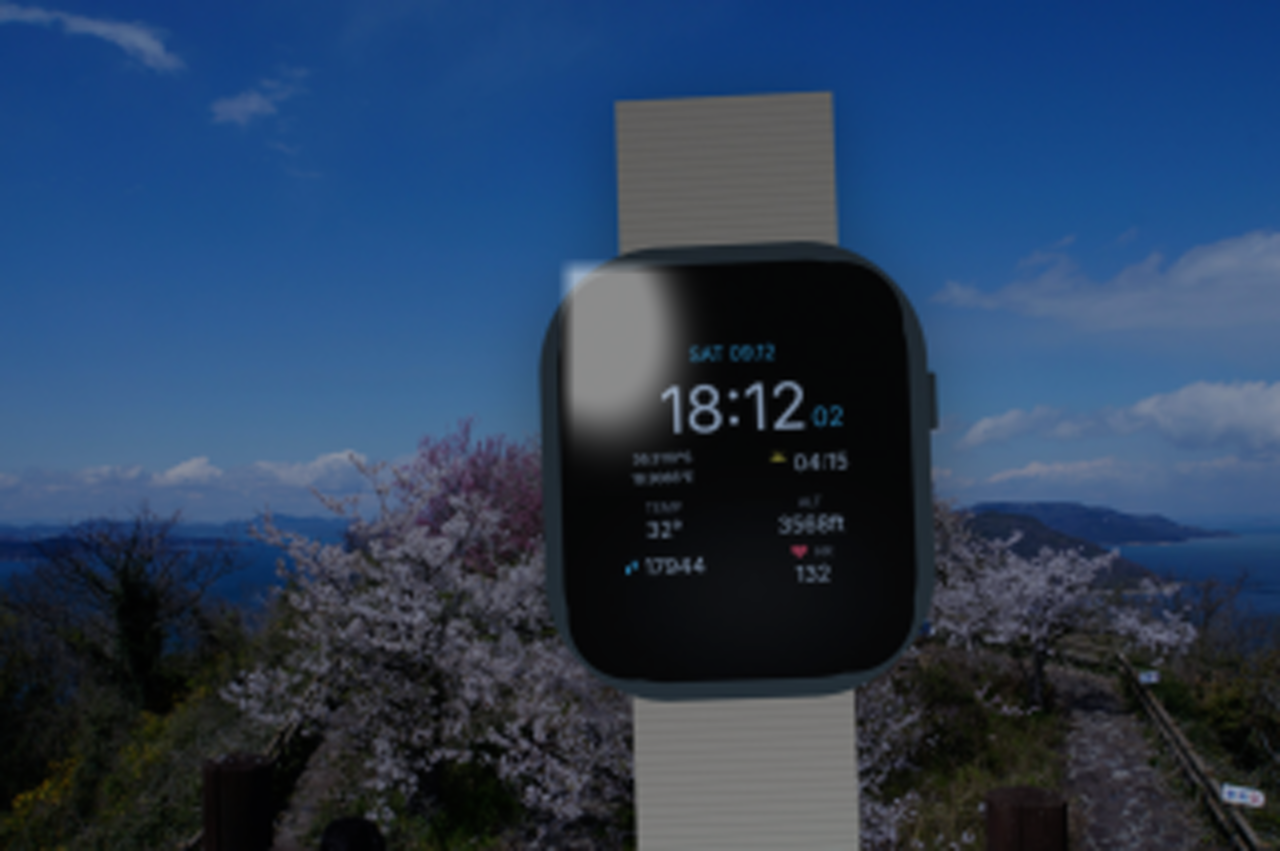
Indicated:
18 h 12 min
